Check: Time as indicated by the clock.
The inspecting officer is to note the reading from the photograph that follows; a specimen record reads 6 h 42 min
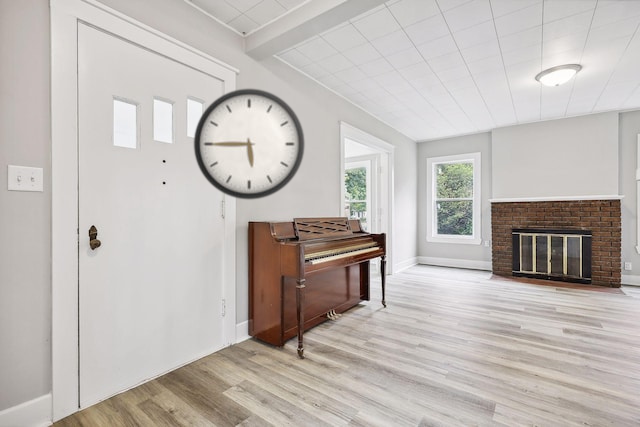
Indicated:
5 h 45 min
